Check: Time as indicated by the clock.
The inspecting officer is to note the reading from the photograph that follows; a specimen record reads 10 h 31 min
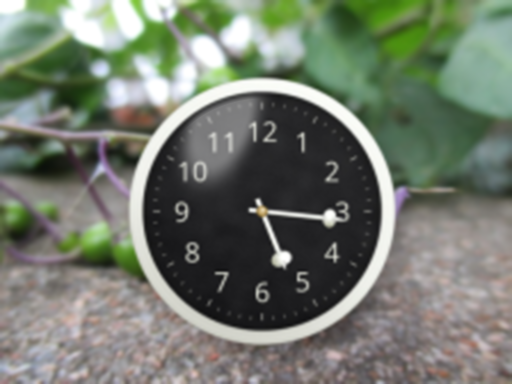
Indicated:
5 h 16 min
